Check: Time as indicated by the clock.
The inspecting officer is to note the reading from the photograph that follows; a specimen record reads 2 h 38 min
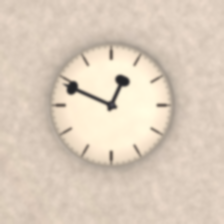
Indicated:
12 h 49 min
